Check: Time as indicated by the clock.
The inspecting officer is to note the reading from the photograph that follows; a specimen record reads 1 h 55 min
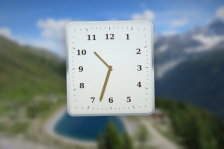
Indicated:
10 h 33 min
